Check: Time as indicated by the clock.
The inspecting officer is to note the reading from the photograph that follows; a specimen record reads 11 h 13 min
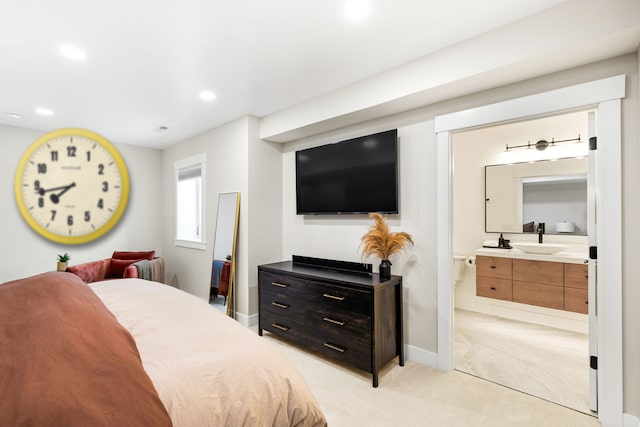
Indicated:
7 h 43 min
